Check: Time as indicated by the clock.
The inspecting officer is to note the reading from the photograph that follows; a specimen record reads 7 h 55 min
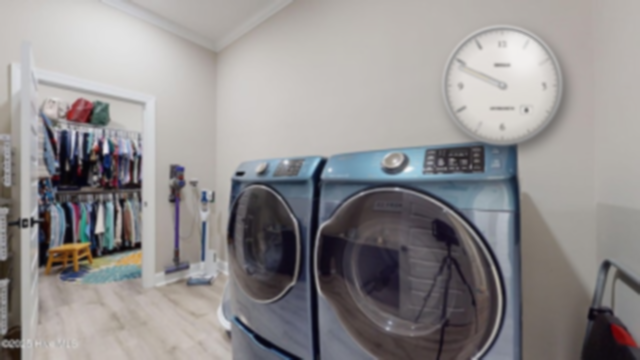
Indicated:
9 h 49 min
